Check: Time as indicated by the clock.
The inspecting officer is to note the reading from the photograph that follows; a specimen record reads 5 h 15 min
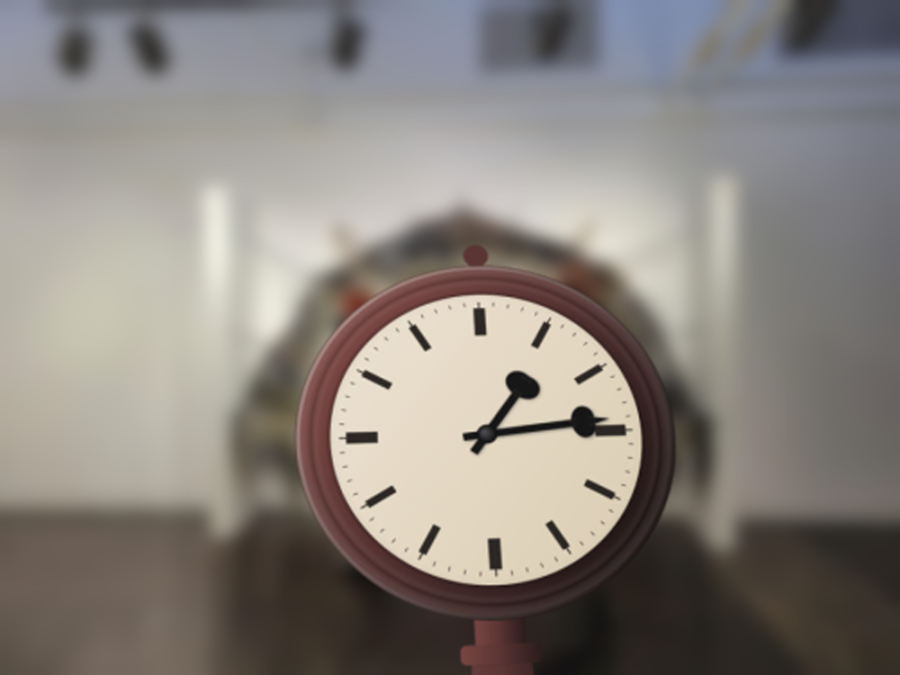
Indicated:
1 h 14 min
